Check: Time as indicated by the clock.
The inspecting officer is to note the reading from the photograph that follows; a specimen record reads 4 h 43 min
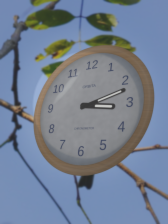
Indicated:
3 h 12 min
